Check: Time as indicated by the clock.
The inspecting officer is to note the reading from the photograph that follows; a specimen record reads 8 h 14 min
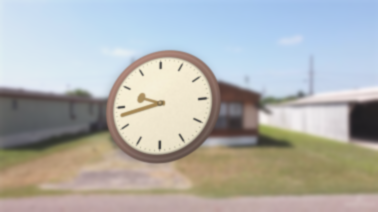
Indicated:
9 h 43 min
